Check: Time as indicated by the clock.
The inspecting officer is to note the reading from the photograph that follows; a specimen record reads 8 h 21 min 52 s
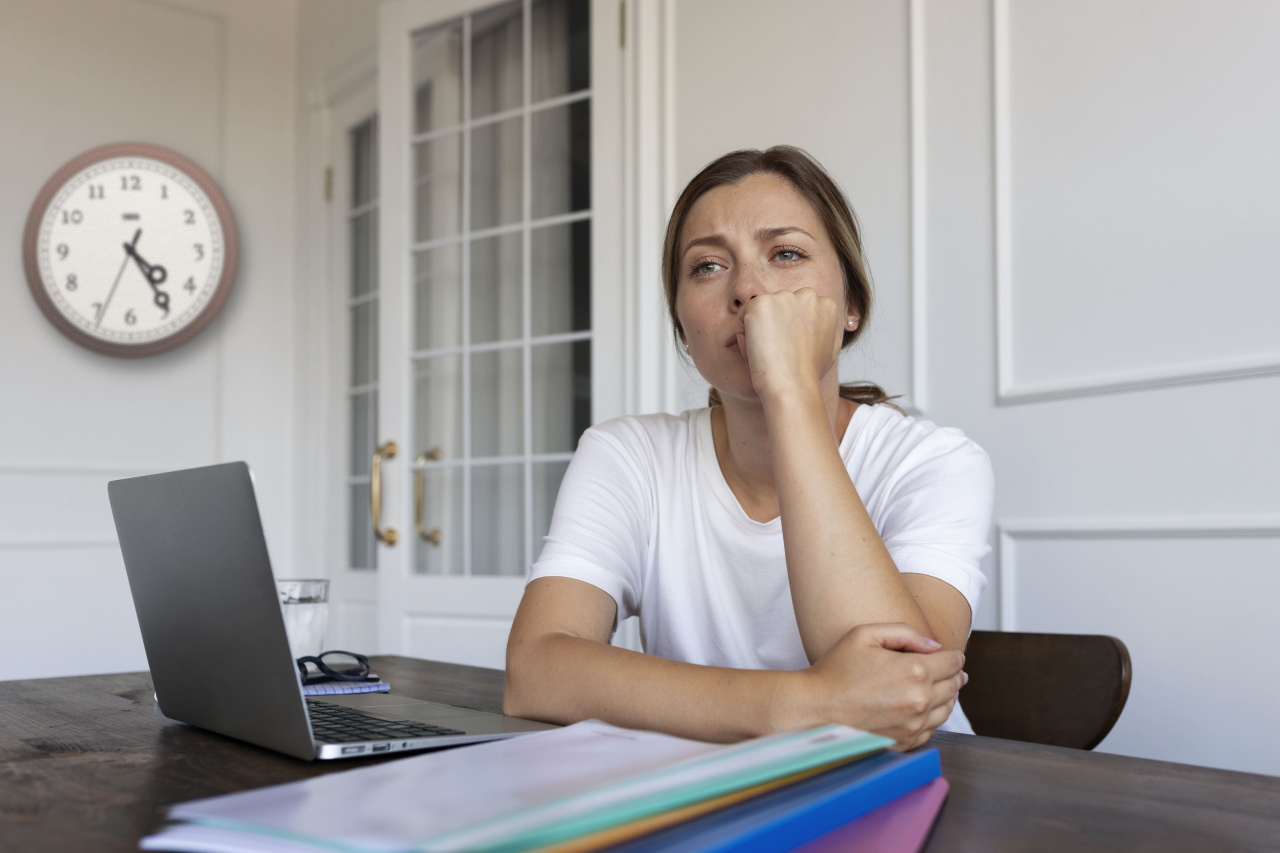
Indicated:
4 h 24 min 34 s
